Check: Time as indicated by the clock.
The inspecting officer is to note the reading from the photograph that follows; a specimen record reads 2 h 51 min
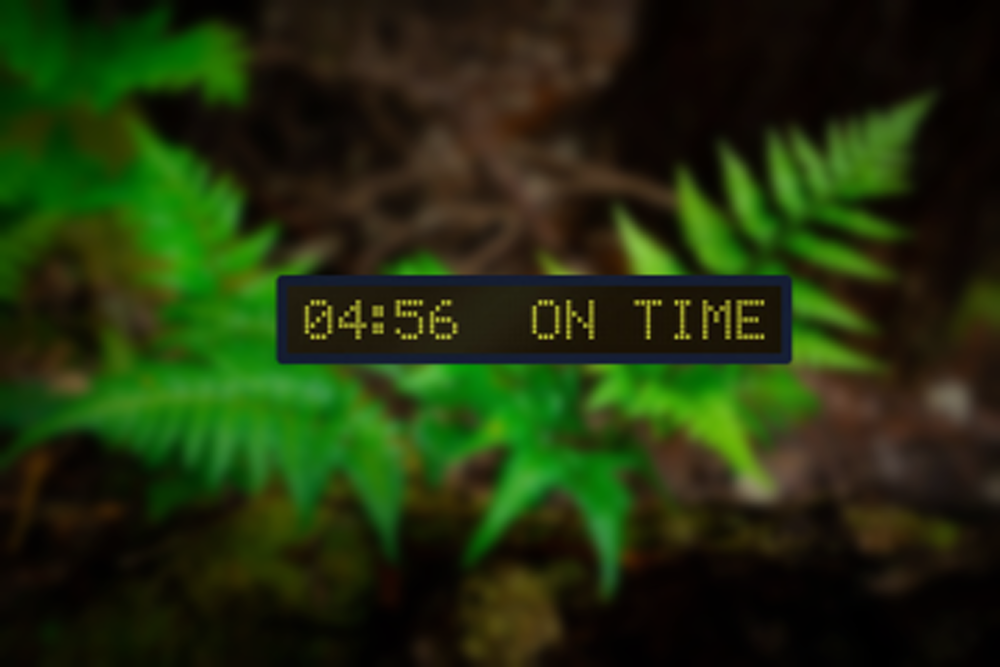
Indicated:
4 h 56 min
